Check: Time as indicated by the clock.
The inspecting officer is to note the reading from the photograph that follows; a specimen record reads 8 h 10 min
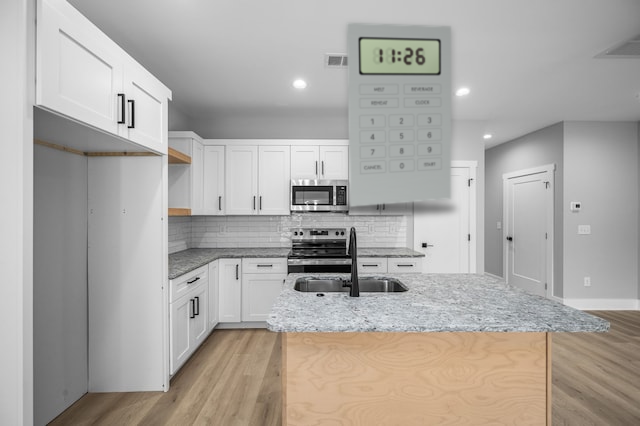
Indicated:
11 h 26 min
